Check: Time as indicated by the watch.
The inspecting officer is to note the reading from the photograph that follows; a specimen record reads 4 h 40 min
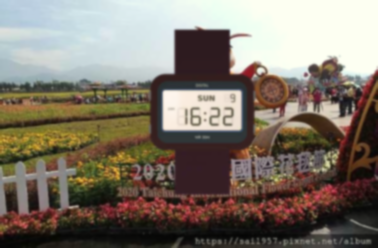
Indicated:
16 h 22 min
